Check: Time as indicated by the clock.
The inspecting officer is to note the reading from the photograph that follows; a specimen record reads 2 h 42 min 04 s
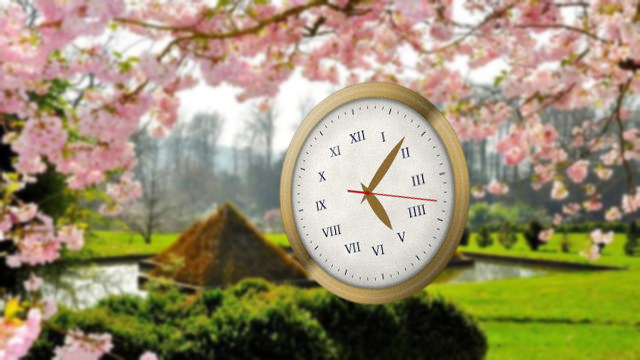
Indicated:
5 h 08 min 18 s
